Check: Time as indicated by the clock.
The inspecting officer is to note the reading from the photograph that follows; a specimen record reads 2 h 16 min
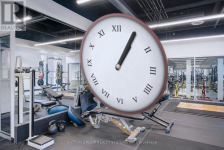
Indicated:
1 h 05 min
